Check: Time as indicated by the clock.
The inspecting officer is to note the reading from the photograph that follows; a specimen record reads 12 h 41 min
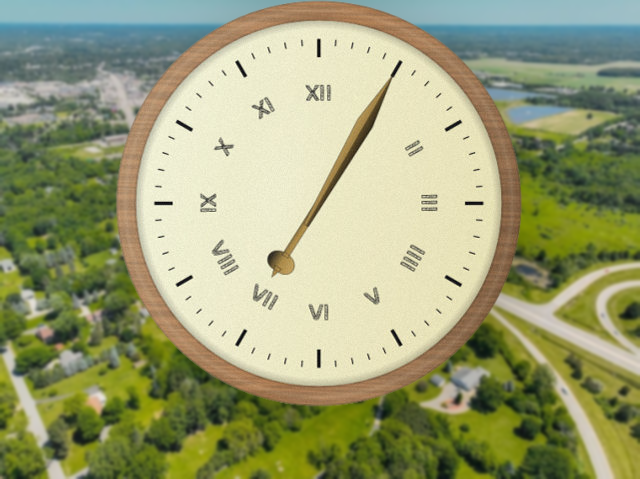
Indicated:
7 h 05 min
